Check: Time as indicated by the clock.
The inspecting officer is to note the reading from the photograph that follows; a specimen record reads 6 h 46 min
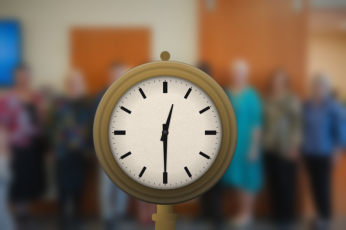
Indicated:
12 h 30 min
